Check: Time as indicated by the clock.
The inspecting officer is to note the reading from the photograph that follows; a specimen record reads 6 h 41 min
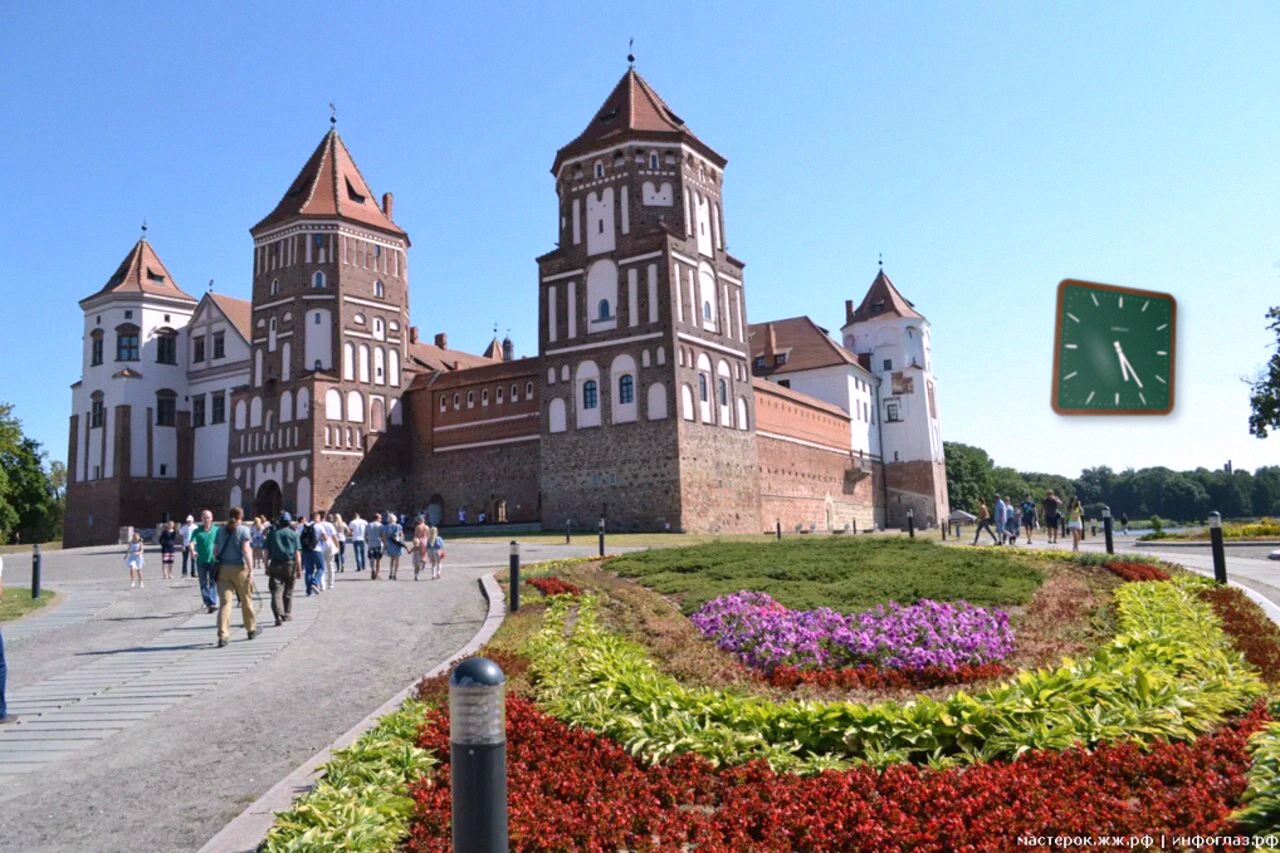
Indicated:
5 h 24 min
